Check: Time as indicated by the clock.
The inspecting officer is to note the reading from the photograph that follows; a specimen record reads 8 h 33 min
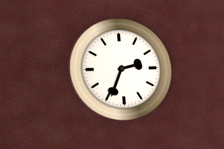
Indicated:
2 h 34 min
